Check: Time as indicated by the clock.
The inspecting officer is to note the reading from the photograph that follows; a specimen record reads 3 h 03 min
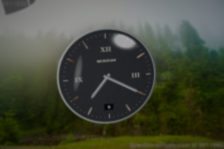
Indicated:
7 h 20 min
